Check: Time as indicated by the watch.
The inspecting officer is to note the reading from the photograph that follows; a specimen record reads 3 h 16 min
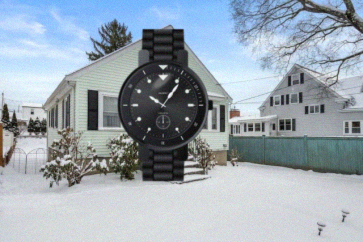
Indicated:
10 h 06 min
